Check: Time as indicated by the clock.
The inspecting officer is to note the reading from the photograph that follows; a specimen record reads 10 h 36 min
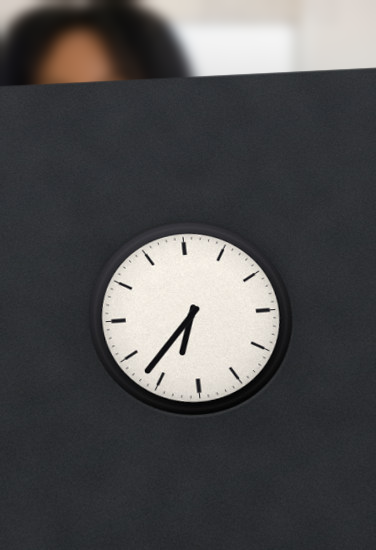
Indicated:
6 h 37 min
